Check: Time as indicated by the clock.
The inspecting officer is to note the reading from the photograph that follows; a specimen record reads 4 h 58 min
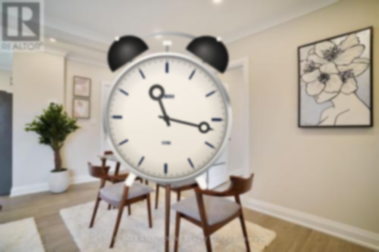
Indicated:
11 h 17 min
